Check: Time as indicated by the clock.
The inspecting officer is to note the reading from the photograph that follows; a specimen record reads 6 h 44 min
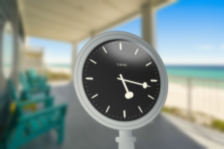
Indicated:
5 h 17 min
